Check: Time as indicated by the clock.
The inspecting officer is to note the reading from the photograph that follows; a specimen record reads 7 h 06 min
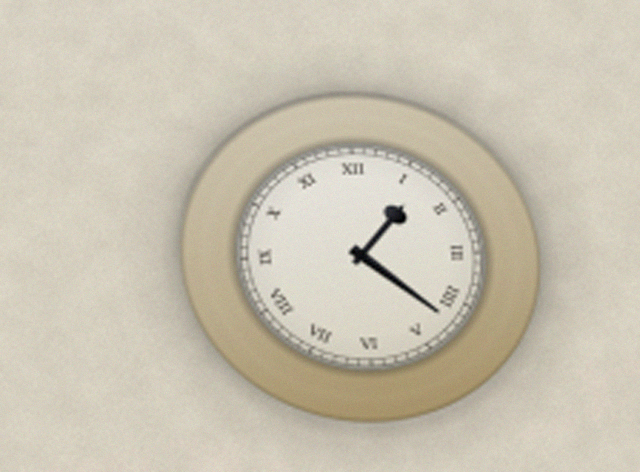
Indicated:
1 h 22 min
